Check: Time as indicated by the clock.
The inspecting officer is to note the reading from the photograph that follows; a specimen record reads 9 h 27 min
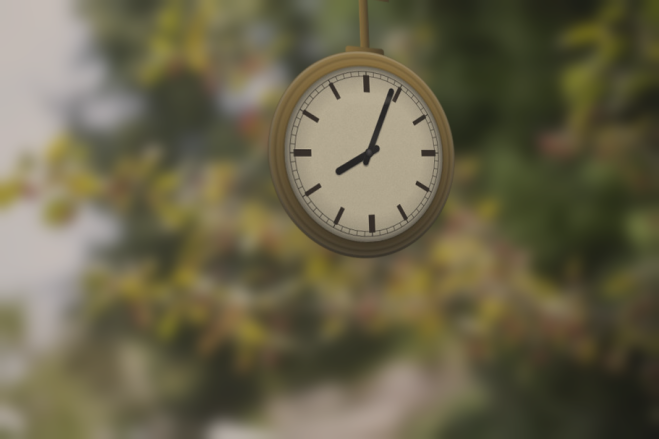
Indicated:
8 h 04 min
